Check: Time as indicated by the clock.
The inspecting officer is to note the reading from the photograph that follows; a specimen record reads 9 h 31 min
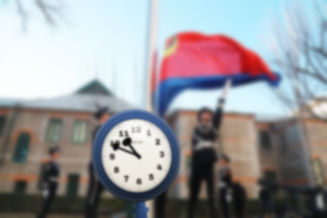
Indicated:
10 h 49 min
